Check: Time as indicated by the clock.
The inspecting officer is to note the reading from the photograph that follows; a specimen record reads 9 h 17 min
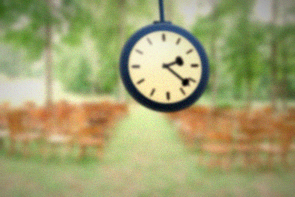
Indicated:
2 h 22 min
